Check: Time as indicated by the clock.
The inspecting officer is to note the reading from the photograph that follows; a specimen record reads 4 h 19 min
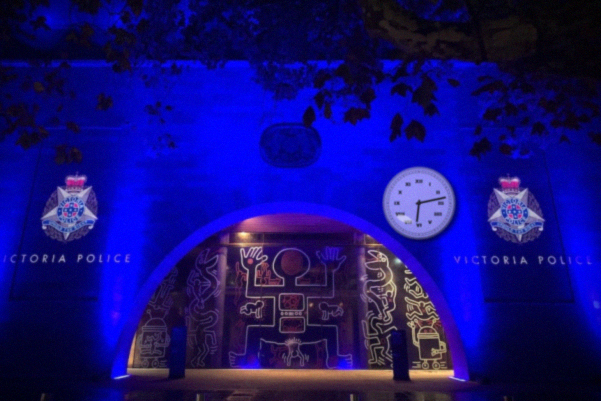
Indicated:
6 h 13 min
